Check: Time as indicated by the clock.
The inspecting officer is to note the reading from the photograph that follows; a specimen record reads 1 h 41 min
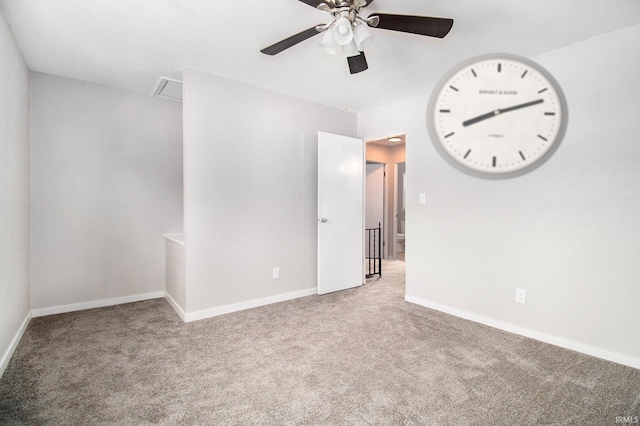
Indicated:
8 h 12 min
